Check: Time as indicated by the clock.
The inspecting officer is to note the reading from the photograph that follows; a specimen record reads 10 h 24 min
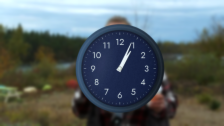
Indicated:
1 h 04 min
